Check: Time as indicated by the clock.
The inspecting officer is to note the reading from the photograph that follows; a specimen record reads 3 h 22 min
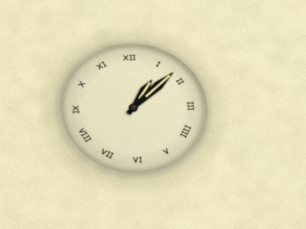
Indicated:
1 h 08 min
